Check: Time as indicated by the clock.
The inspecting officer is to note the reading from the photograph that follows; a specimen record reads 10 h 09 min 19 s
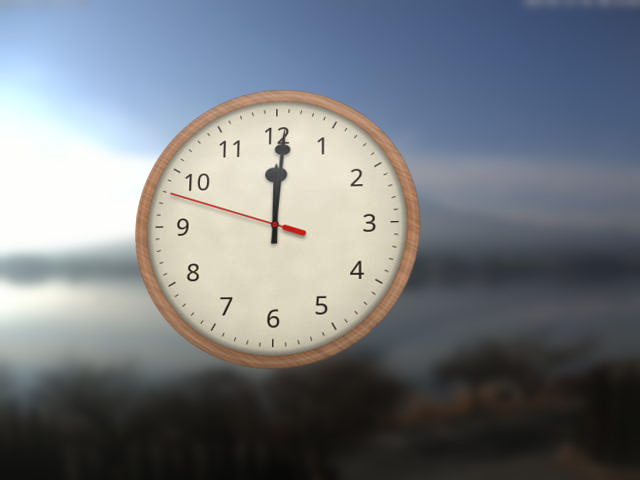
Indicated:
12 h 00 min 48 s
